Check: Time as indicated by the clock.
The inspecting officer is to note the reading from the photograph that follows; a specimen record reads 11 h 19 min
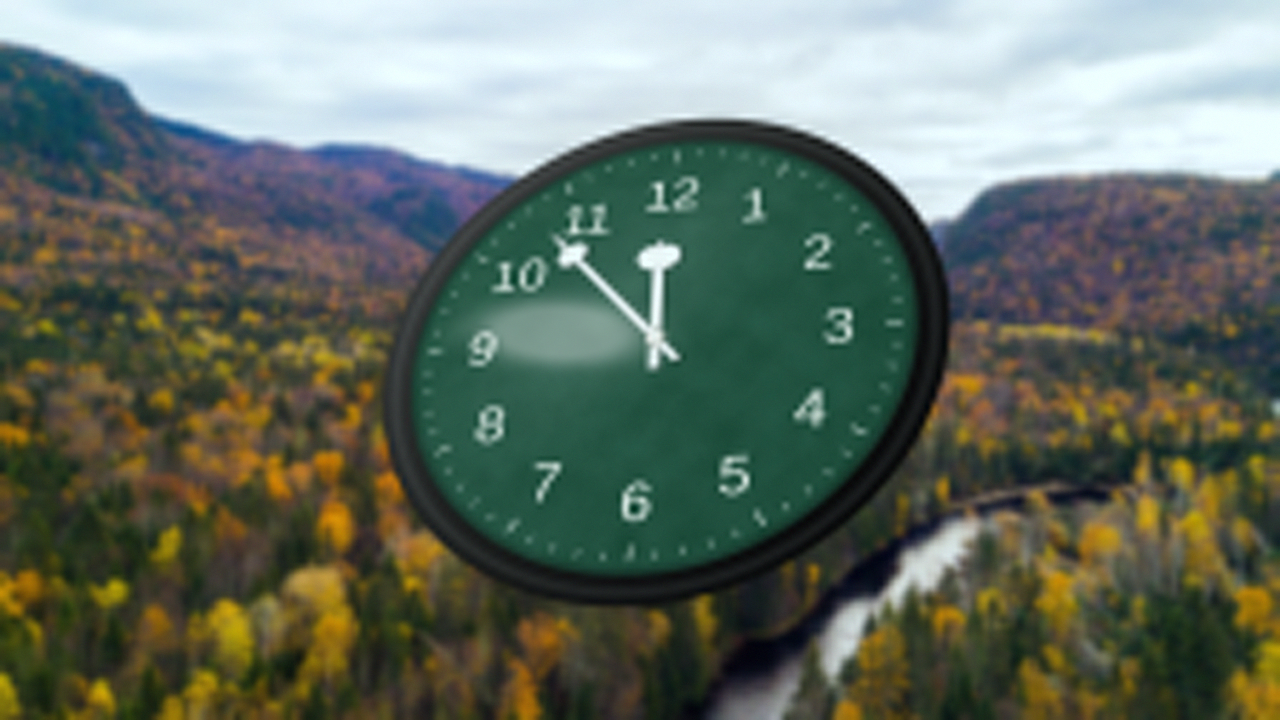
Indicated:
11 h 53 min
